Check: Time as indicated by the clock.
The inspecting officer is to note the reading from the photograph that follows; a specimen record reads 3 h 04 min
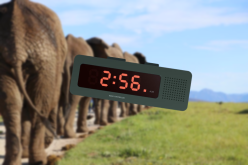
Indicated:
2 h 56 min
